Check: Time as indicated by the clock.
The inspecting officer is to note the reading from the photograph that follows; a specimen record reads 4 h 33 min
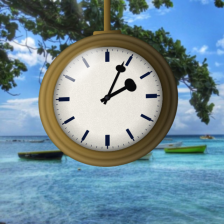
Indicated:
2 h 04 min
